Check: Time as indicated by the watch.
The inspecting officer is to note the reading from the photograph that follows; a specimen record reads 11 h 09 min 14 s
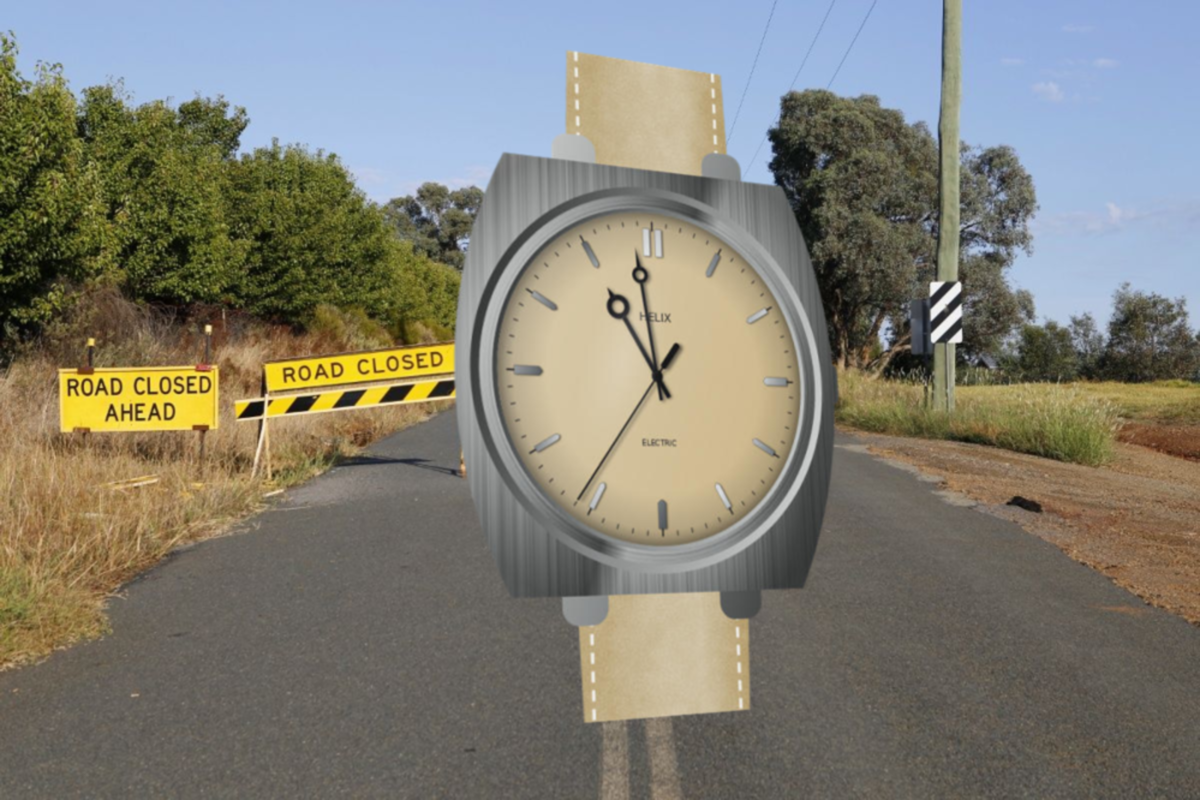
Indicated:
10 h 58 min 36 s
